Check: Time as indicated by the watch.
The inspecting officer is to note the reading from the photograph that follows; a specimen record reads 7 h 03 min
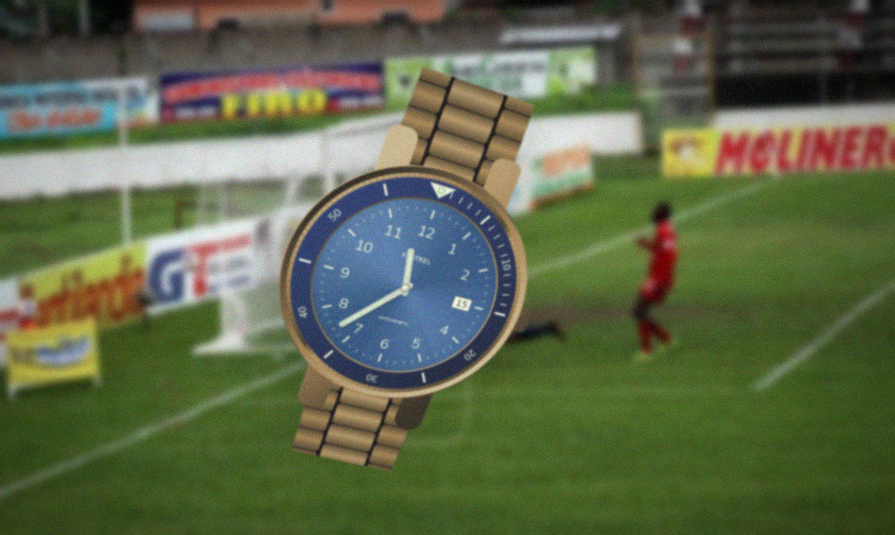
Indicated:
11 h 37 min
